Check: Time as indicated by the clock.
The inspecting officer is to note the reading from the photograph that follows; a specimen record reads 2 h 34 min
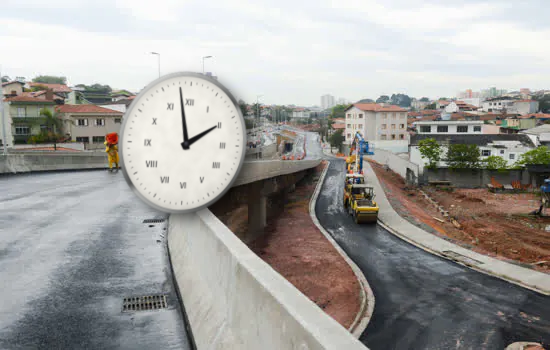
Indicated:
1 h 58 min
